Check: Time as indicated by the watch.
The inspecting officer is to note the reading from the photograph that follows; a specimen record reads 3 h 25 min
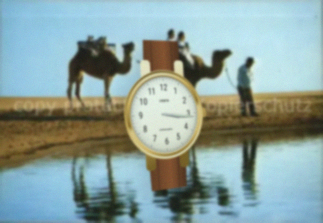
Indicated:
3 h 16 min
